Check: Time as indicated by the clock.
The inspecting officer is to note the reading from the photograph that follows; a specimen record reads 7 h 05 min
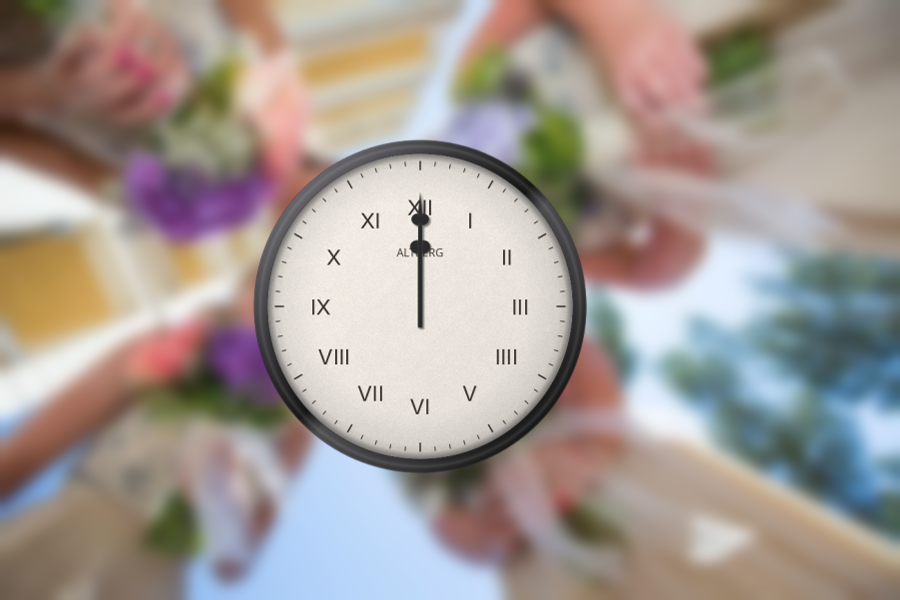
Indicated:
12 h 00 min
